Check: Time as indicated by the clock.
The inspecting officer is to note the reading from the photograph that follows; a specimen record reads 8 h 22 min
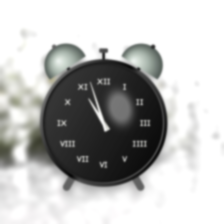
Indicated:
10 h 57 min
